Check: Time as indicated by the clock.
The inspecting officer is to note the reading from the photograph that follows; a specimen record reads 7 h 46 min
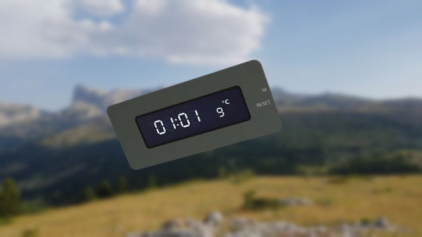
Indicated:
1 h 01 min
